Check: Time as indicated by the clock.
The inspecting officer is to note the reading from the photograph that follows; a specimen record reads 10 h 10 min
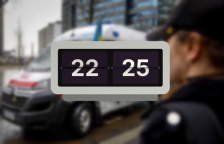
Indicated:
22 h 25 min
